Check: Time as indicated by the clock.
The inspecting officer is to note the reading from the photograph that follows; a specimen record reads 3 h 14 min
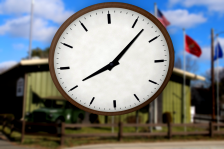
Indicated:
8 h 07 min
